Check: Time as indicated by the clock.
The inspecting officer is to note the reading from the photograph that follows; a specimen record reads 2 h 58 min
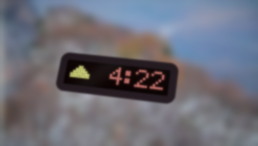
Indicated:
4 h 22 min
